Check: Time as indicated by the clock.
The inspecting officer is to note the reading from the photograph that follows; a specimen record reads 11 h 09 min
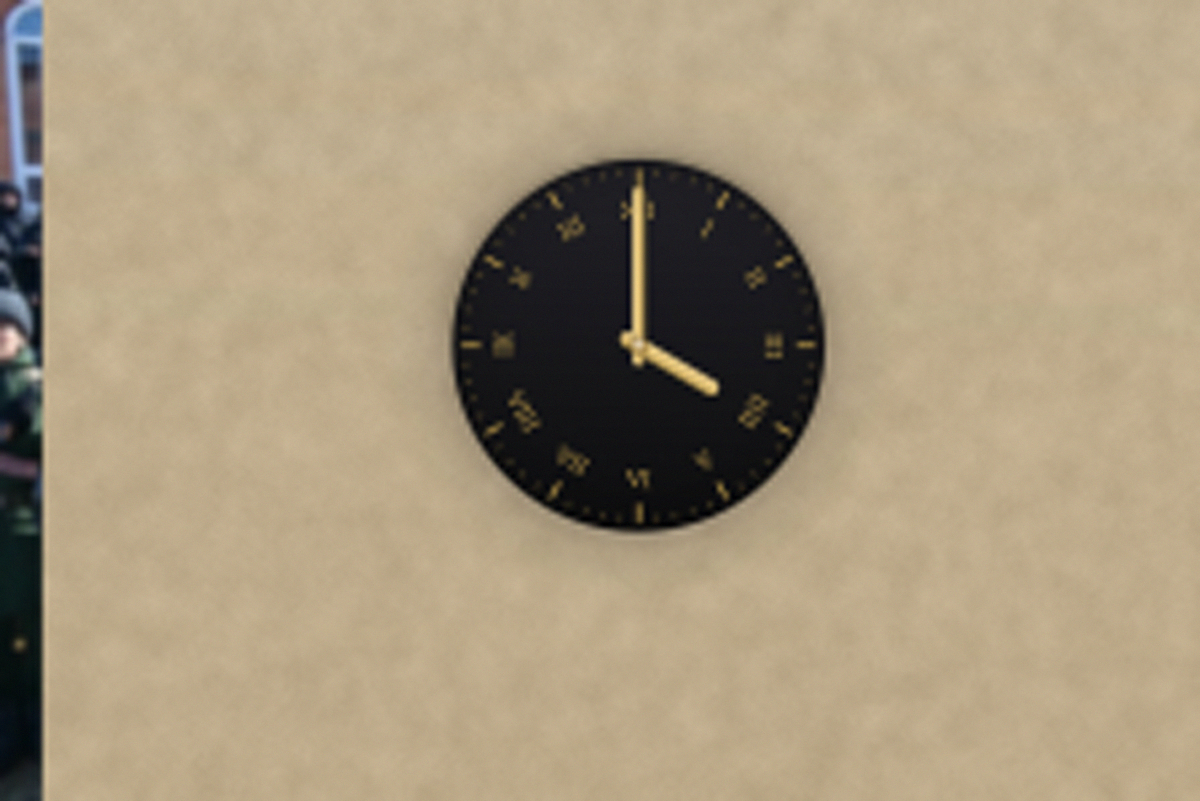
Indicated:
4 h 00 min
